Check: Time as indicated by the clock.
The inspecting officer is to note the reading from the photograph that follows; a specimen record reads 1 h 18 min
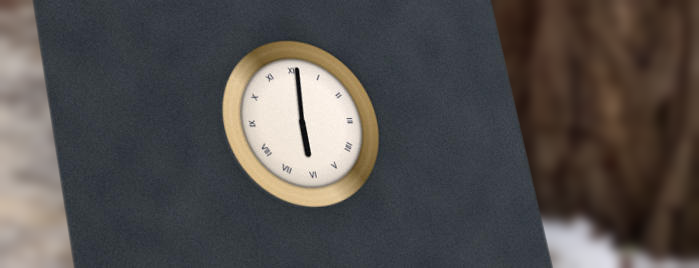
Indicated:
6 h 01 min
